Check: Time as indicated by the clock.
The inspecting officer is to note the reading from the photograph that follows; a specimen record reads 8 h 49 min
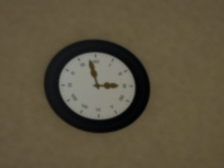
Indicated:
2 h 58 min
